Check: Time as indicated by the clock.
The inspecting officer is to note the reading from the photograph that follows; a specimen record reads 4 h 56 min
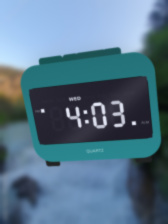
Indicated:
4 h 03 min
